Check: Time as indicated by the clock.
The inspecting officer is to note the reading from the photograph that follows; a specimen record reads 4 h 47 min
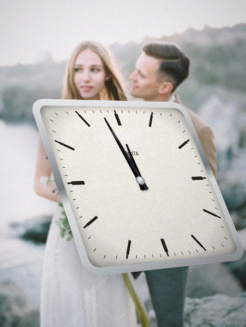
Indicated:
11 h 58 min
